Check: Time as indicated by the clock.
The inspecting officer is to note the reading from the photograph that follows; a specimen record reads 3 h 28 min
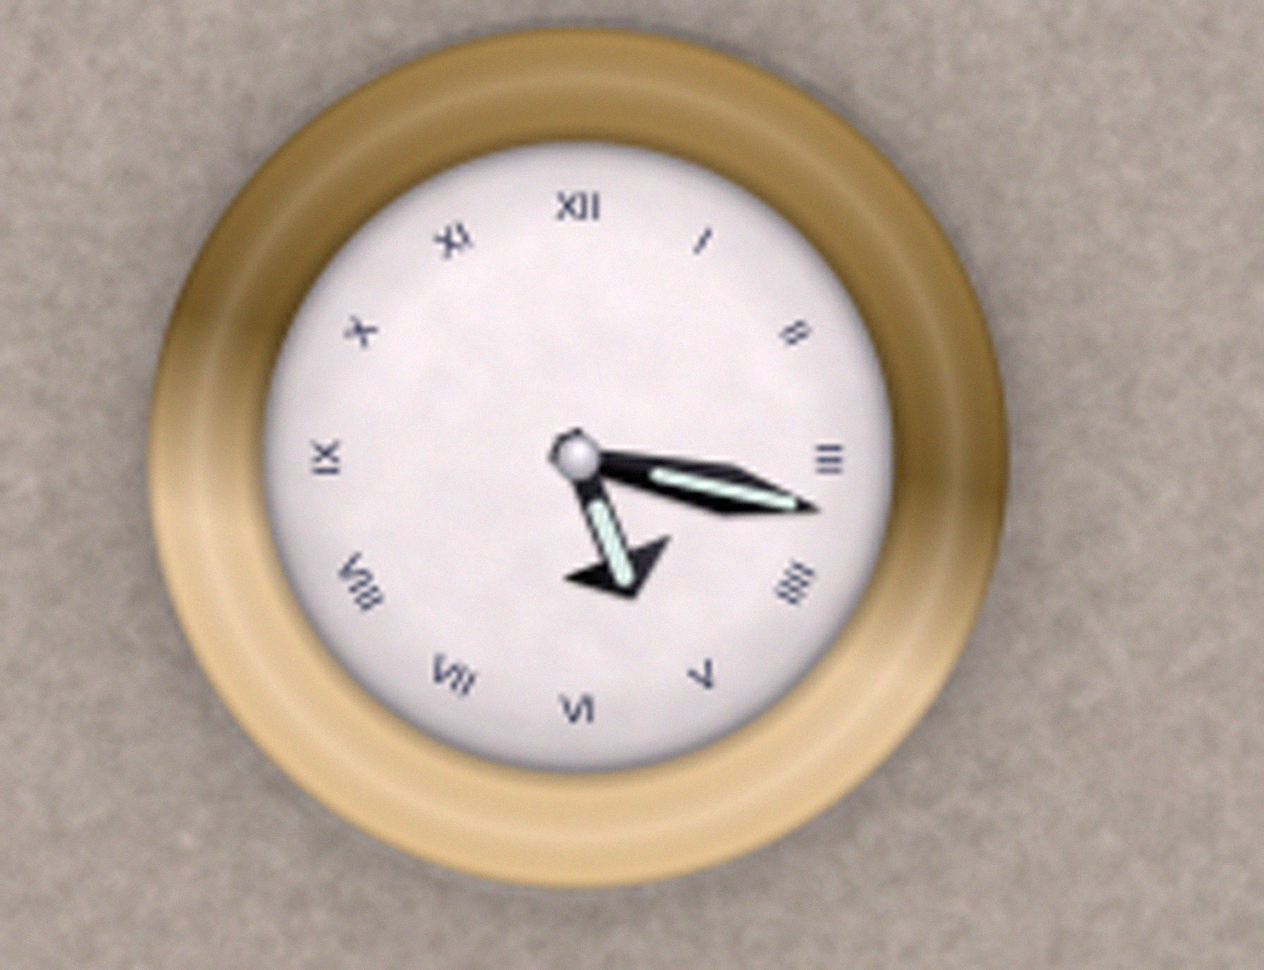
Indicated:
5 h 17 min
